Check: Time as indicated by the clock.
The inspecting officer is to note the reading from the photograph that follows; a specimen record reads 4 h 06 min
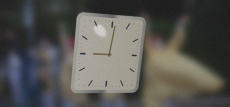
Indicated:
9 h 01 min
